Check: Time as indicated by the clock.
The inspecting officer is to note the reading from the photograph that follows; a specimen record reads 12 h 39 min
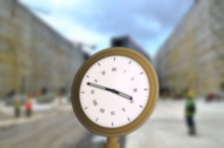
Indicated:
3 h 48 min
